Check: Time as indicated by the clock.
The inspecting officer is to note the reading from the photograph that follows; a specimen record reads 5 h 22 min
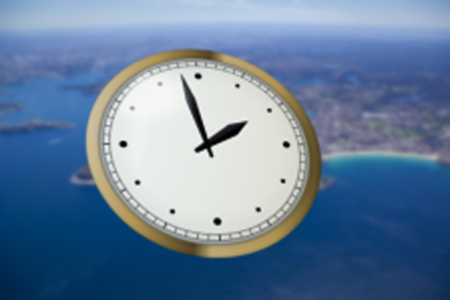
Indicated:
1 h 58 min
